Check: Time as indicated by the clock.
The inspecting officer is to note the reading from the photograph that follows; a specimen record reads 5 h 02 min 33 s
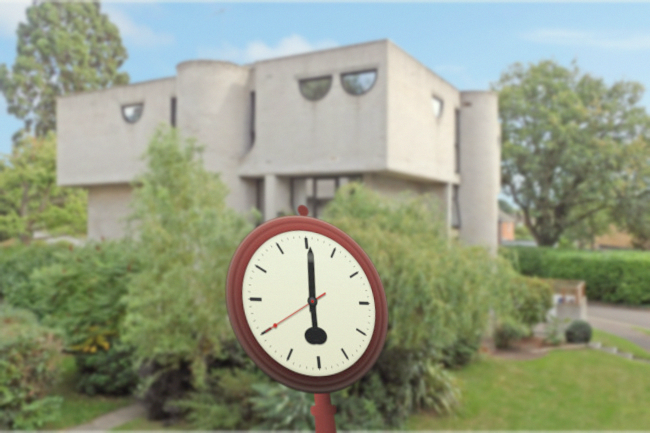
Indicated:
6 h 00 min 40 s
